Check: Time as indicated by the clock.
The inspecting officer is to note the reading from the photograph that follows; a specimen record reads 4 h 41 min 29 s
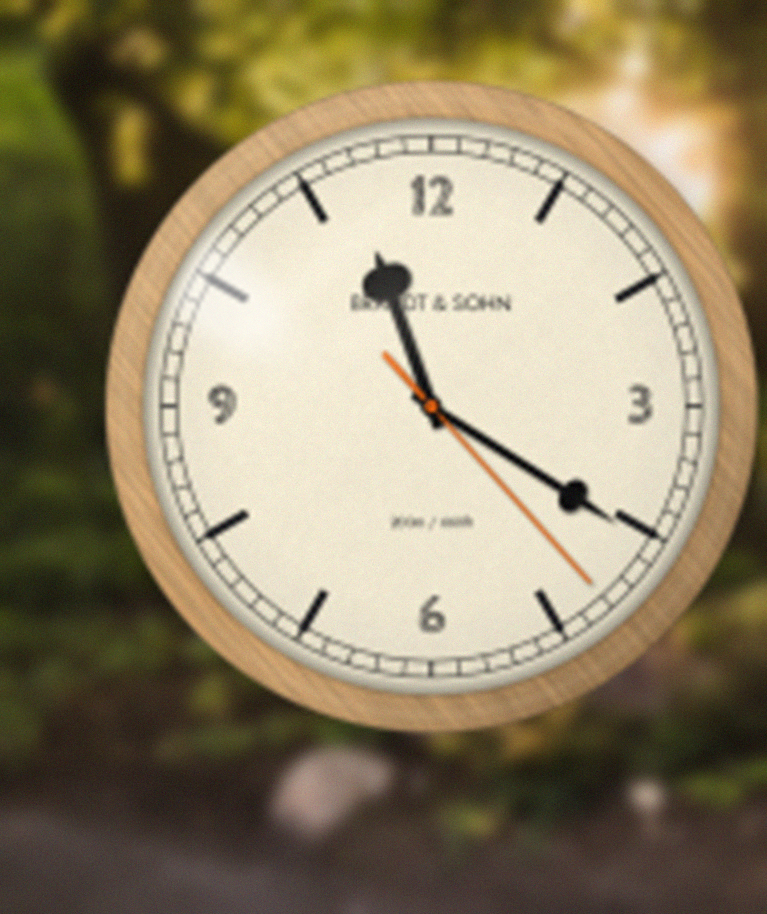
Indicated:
11 h 20 min 23 s
